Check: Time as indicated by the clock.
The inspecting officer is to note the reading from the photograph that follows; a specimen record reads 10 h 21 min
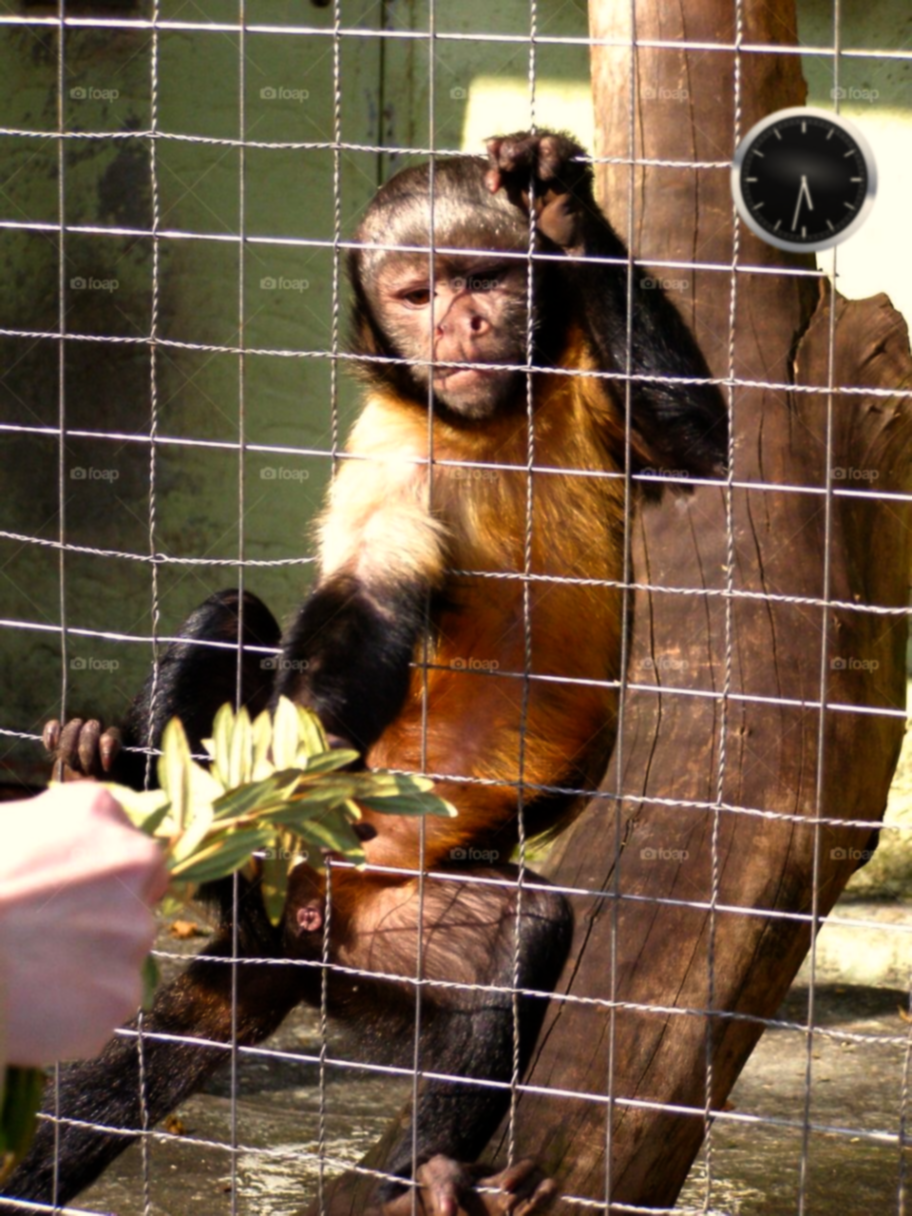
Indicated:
5 h 32 min
